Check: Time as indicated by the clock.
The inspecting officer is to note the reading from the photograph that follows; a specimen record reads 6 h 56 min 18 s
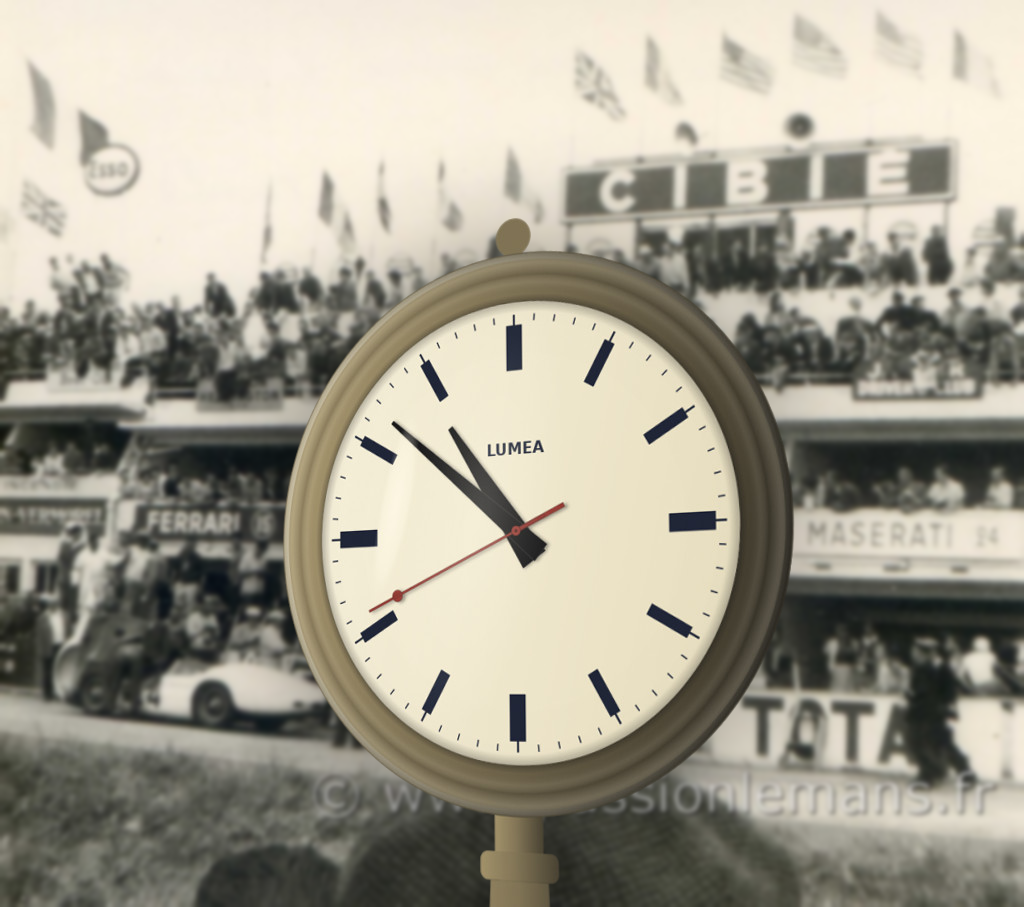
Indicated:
10 h 51 min 41 s
